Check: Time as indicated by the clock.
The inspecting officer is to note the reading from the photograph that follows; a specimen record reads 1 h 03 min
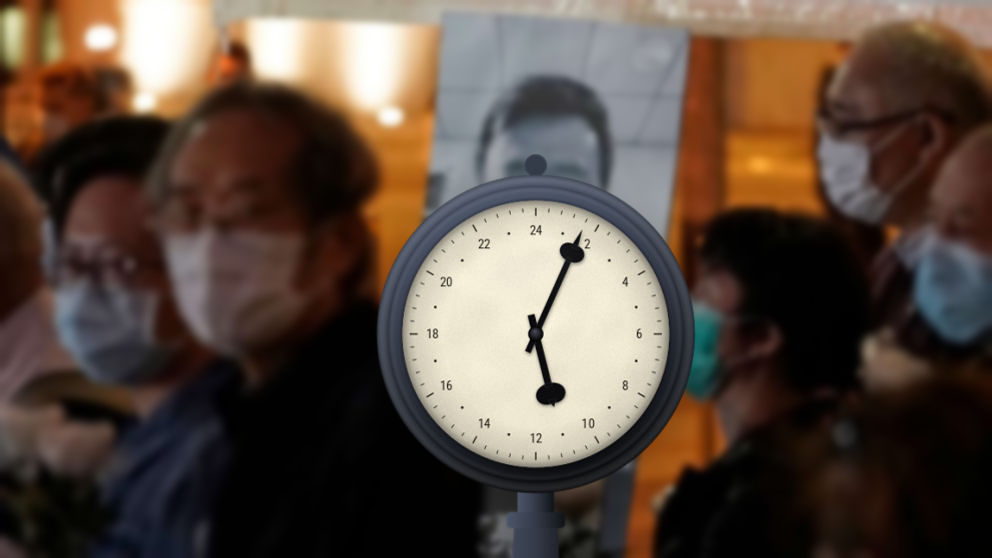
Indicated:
11 h 04 min
